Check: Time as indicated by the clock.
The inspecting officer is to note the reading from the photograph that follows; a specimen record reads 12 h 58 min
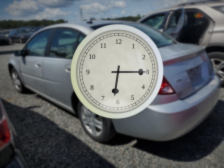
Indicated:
6 h 15 min
